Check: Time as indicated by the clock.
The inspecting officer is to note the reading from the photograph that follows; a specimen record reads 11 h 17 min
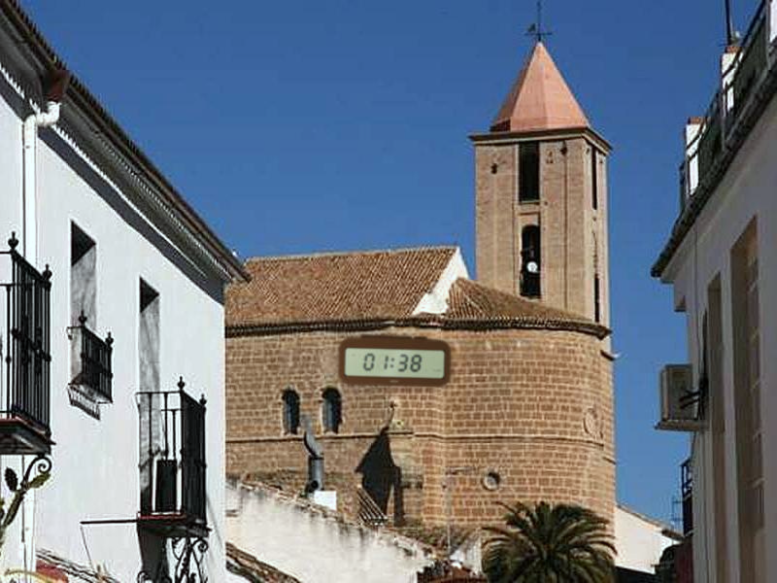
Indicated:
1 h 38 min
